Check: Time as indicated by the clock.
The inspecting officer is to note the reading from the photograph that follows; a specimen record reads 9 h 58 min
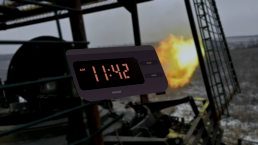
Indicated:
11 h 42 min
